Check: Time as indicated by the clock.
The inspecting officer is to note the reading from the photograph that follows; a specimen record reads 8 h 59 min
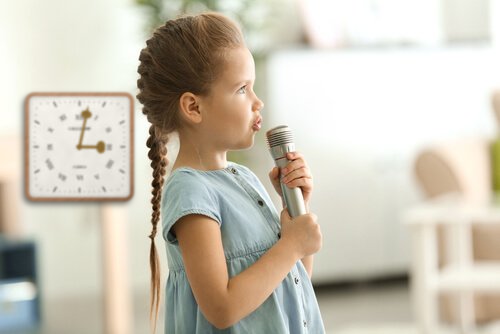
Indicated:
3 h 02 min
